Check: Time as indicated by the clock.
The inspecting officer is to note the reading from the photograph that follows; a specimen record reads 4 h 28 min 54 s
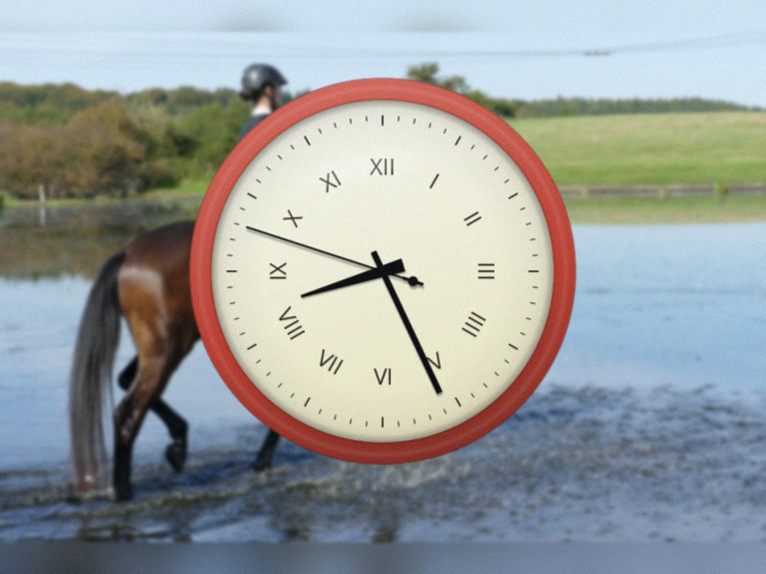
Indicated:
8 h 25 min 48 s
